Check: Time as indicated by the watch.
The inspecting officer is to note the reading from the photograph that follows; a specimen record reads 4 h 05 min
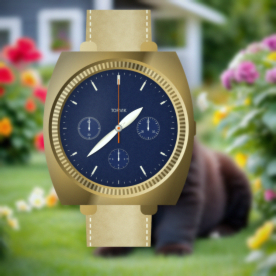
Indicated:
1 h 38 min
